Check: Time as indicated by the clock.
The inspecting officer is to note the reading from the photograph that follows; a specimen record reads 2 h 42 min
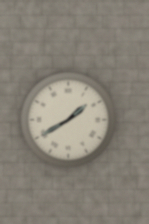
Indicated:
1 h 40 min
